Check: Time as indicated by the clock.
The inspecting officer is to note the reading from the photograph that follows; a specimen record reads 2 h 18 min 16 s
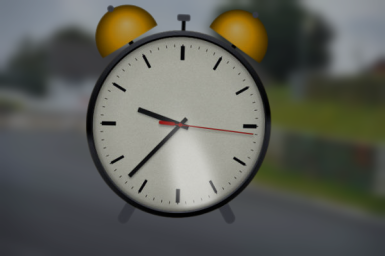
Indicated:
9 h 37 min 16 s
